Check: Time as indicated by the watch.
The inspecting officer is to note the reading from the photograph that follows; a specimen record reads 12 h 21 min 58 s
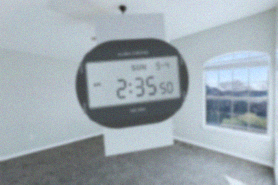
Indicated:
2 h 35 min 50 s
